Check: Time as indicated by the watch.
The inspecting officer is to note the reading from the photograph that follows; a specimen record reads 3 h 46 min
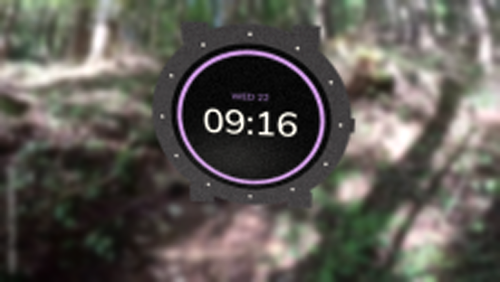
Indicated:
9 h 16 min
